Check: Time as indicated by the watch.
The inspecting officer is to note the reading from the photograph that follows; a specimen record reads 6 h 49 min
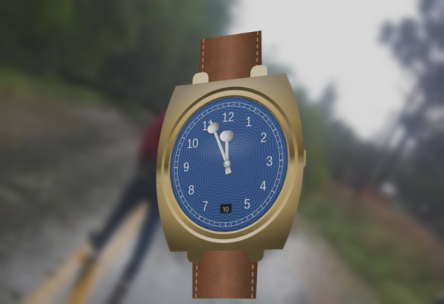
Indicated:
11 h 56 min
